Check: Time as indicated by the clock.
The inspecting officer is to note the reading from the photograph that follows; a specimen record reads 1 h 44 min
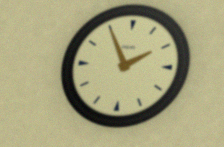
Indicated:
1 h 55 min
